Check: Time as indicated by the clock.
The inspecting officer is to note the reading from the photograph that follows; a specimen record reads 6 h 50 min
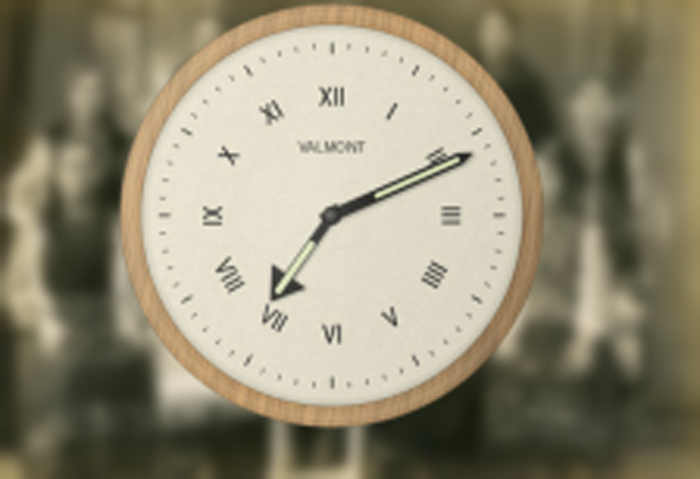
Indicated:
7 h 11 min
